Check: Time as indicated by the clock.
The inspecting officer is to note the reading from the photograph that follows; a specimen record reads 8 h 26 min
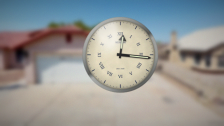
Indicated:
12 h 16 min
